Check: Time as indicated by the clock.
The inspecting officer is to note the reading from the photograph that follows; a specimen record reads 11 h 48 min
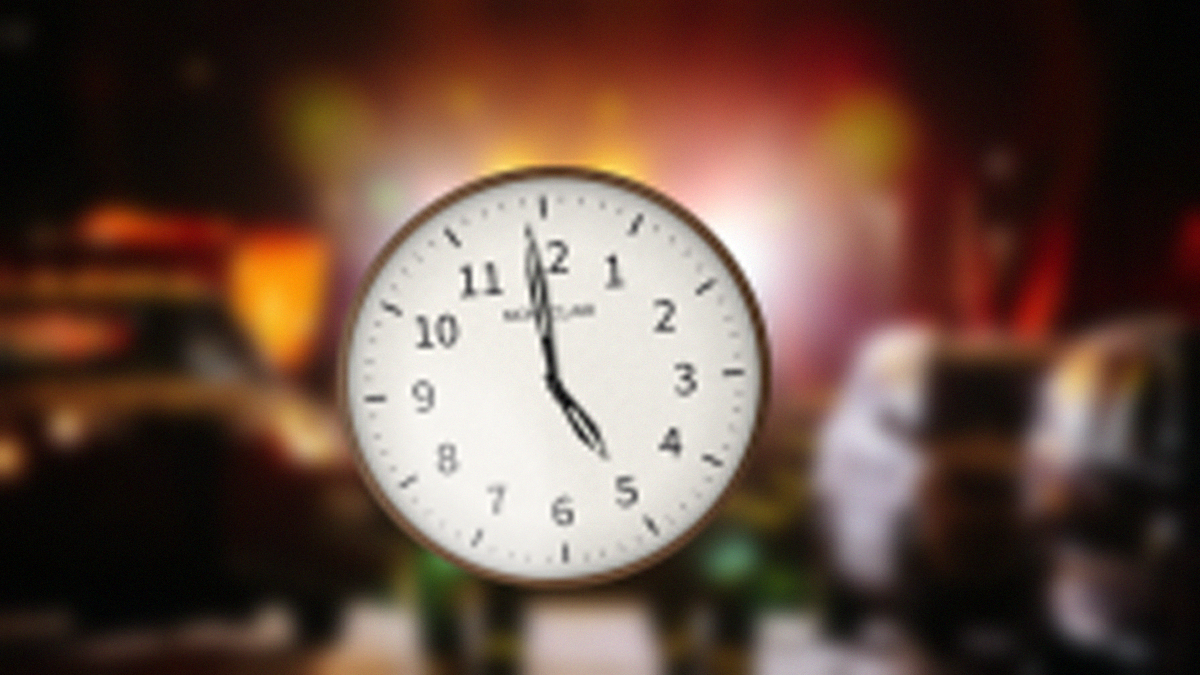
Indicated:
4 h 59 min
